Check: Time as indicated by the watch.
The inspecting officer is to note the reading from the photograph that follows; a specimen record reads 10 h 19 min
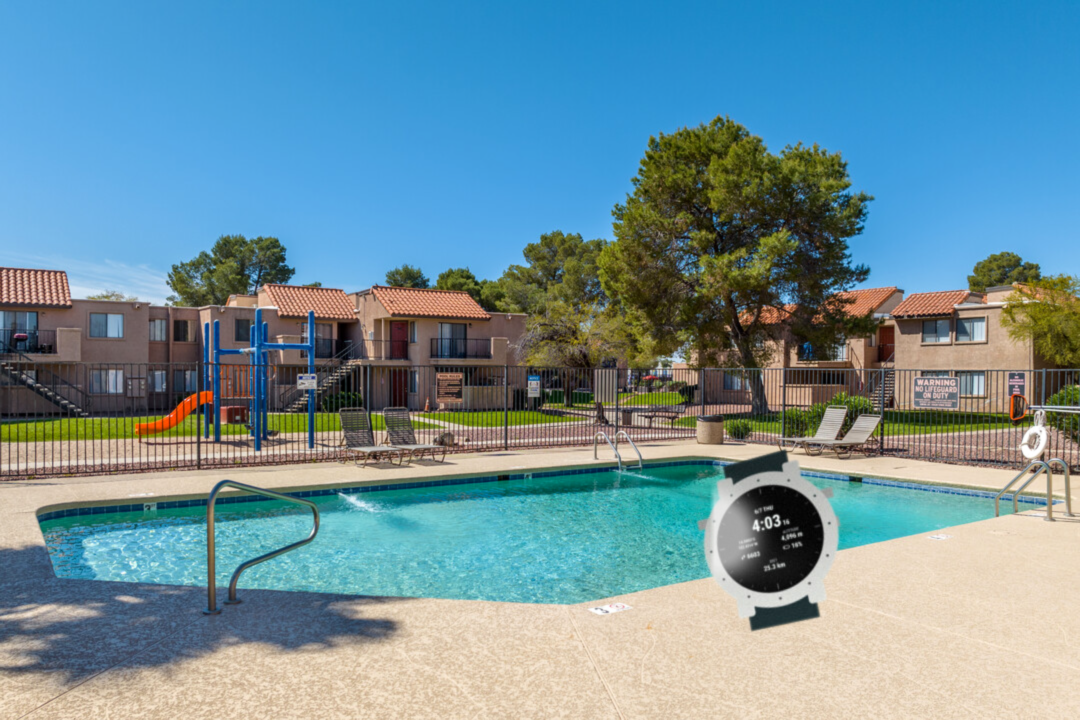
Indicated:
4 h 03 min
